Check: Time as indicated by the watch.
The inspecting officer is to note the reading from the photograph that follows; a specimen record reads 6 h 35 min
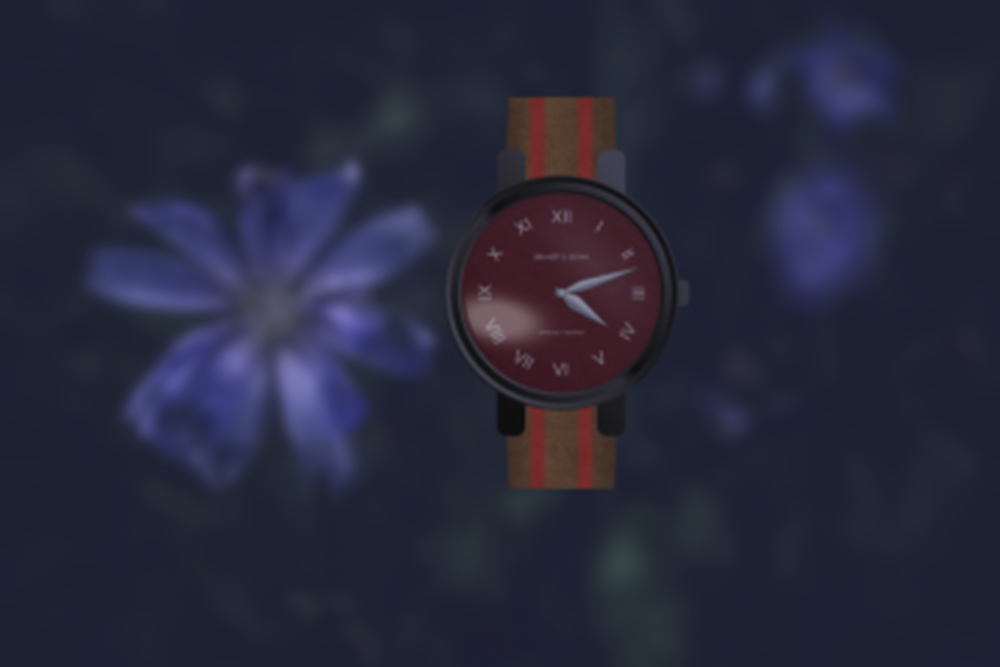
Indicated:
4 h 12 min
